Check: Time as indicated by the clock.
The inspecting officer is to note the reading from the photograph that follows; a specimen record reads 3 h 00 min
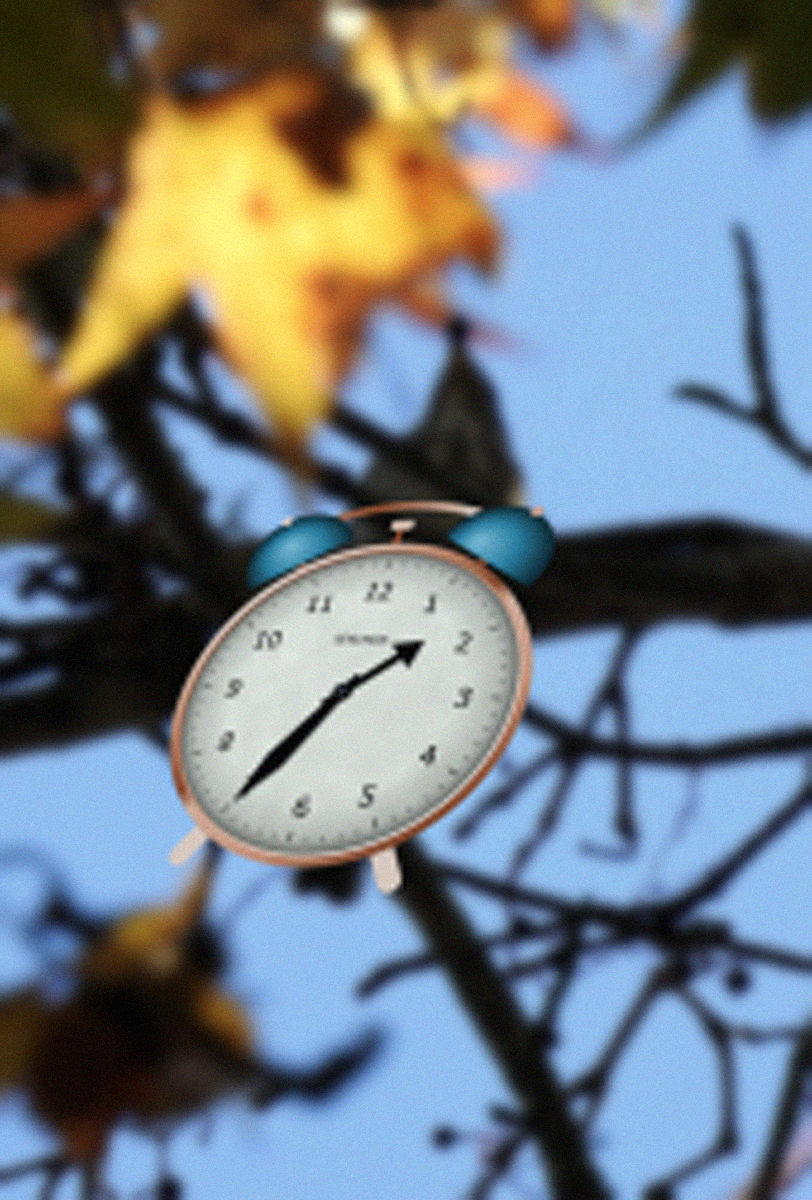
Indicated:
1 h 35 min
